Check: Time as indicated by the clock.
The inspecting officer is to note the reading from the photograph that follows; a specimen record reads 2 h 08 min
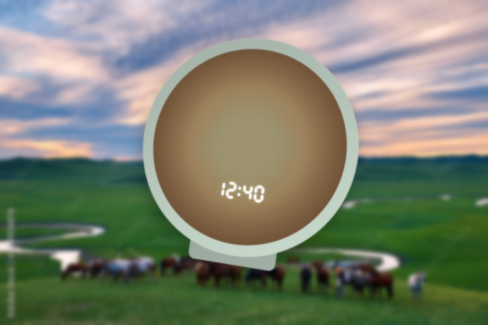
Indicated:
12 h 40 min
